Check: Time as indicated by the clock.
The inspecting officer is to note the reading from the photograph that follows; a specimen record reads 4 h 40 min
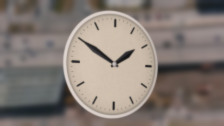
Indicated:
1 h 50 min
